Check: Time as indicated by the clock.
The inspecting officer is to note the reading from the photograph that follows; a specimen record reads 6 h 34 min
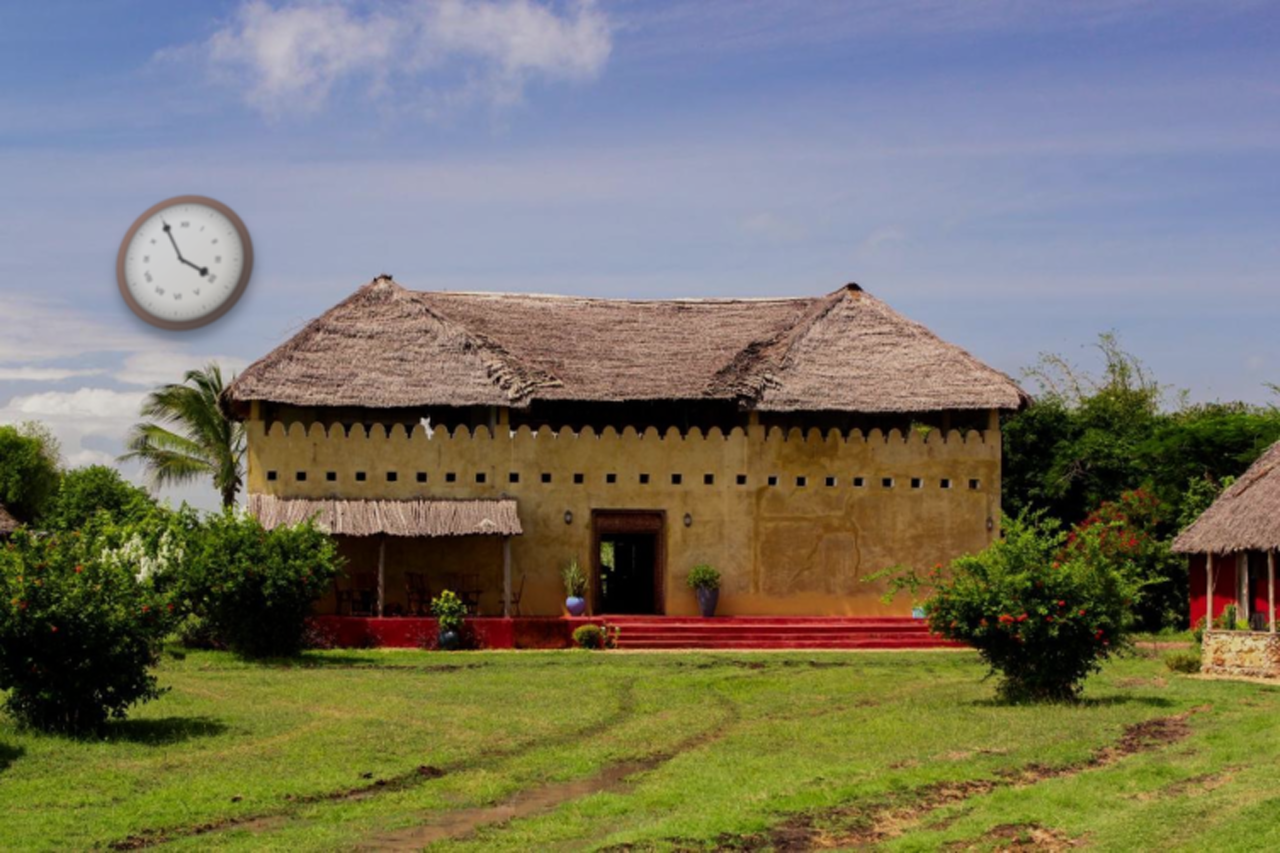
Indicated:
3 h 55 min
